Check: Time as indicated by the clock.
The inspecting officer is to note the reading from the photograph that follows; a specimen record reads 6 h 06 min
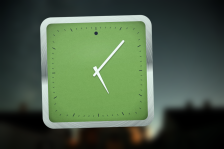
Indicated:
5 h 07 min
